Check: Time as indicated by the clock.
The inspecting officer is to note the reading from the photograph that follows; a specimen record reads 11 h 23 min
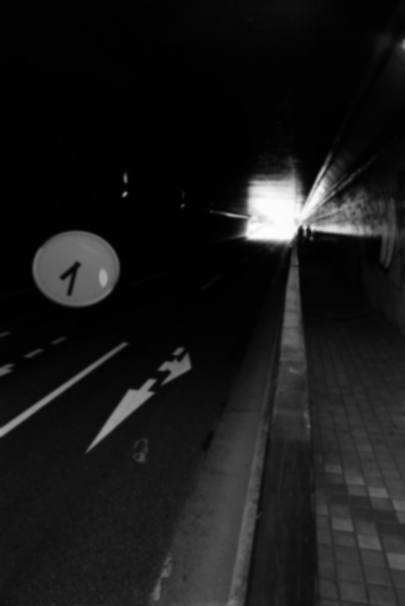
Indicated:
7 h 32 min
